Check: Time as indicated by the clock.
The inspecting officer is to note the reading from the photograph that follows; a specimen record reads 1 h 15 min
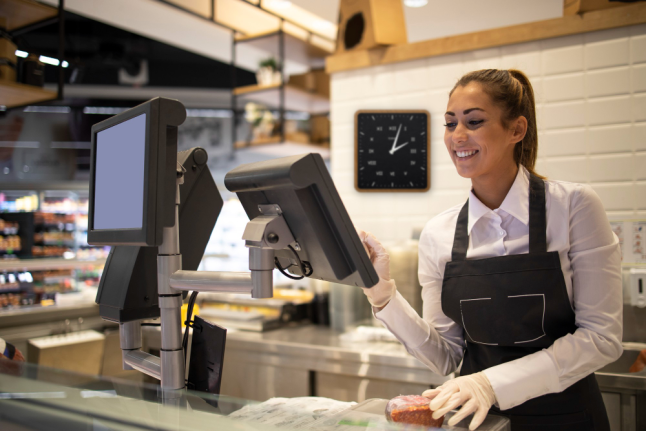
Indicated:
2 h 03 min
